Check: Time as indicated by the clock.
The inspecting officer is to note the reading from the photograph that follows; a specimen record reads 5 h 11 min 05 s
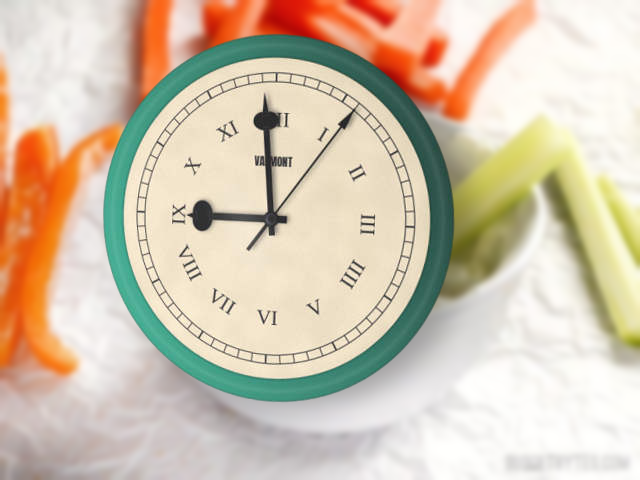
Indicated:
8 h 59 min 06 s
